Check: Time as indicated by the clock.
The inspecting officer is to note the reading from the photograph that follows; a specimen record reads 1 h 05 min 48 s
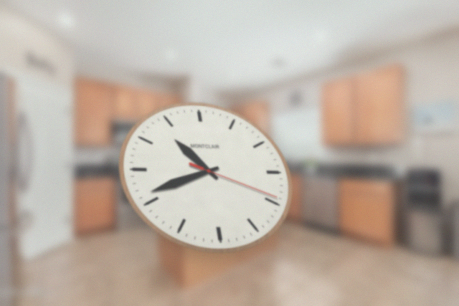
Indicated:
10 h 41 min 19 s
